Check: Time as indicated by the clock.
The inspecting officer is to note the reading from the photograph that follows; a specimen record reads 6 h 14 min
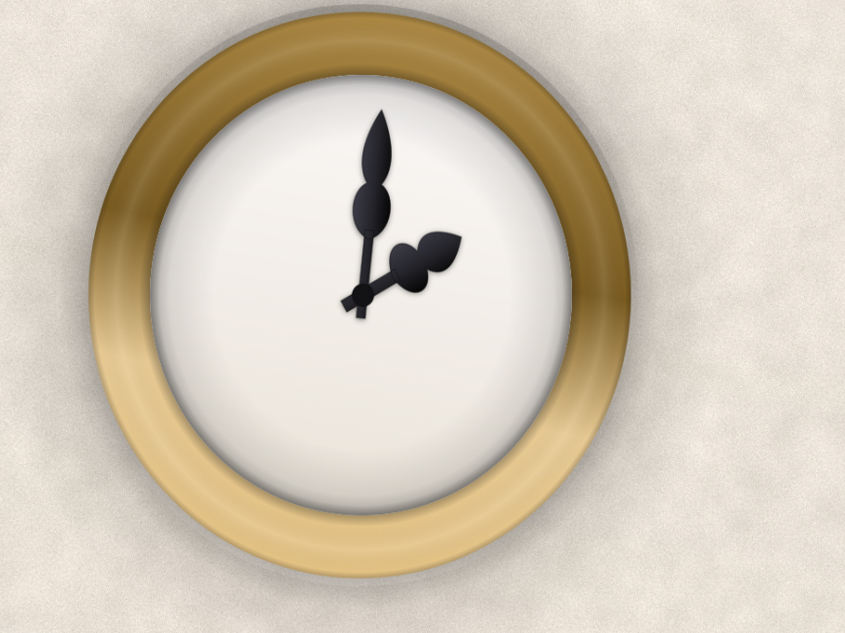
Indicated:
2 h 01 min
